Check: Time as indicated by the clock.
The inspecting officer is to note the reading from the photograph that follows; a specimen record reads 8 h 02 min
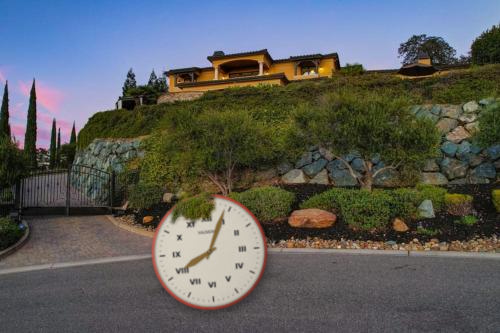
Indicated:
8 h 04 min
